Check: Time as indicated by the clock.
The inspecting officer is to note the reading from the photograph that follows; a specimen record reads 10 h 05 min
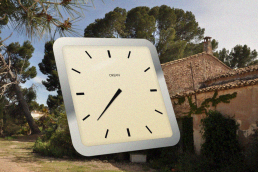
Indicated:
7 h 38 min
